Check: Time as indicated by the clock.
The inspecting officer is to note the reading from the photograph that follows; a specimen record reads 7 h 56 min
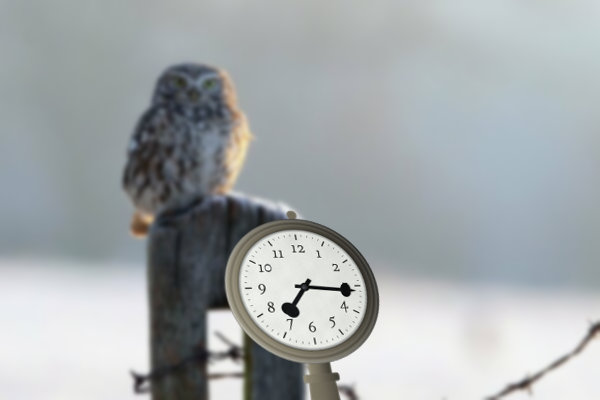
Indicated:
7 h 16 min
